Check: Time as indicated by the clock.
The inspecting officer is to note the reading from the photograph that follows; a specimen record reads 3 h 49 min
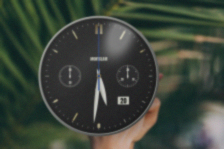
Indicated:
5 h 31 min
